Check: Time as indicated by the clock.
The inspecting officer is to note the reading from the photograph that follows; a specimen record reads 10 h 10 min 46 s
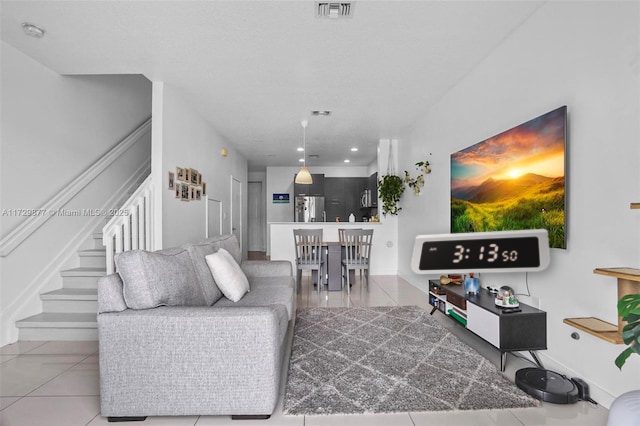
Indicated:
3 h 13 min 50 s
